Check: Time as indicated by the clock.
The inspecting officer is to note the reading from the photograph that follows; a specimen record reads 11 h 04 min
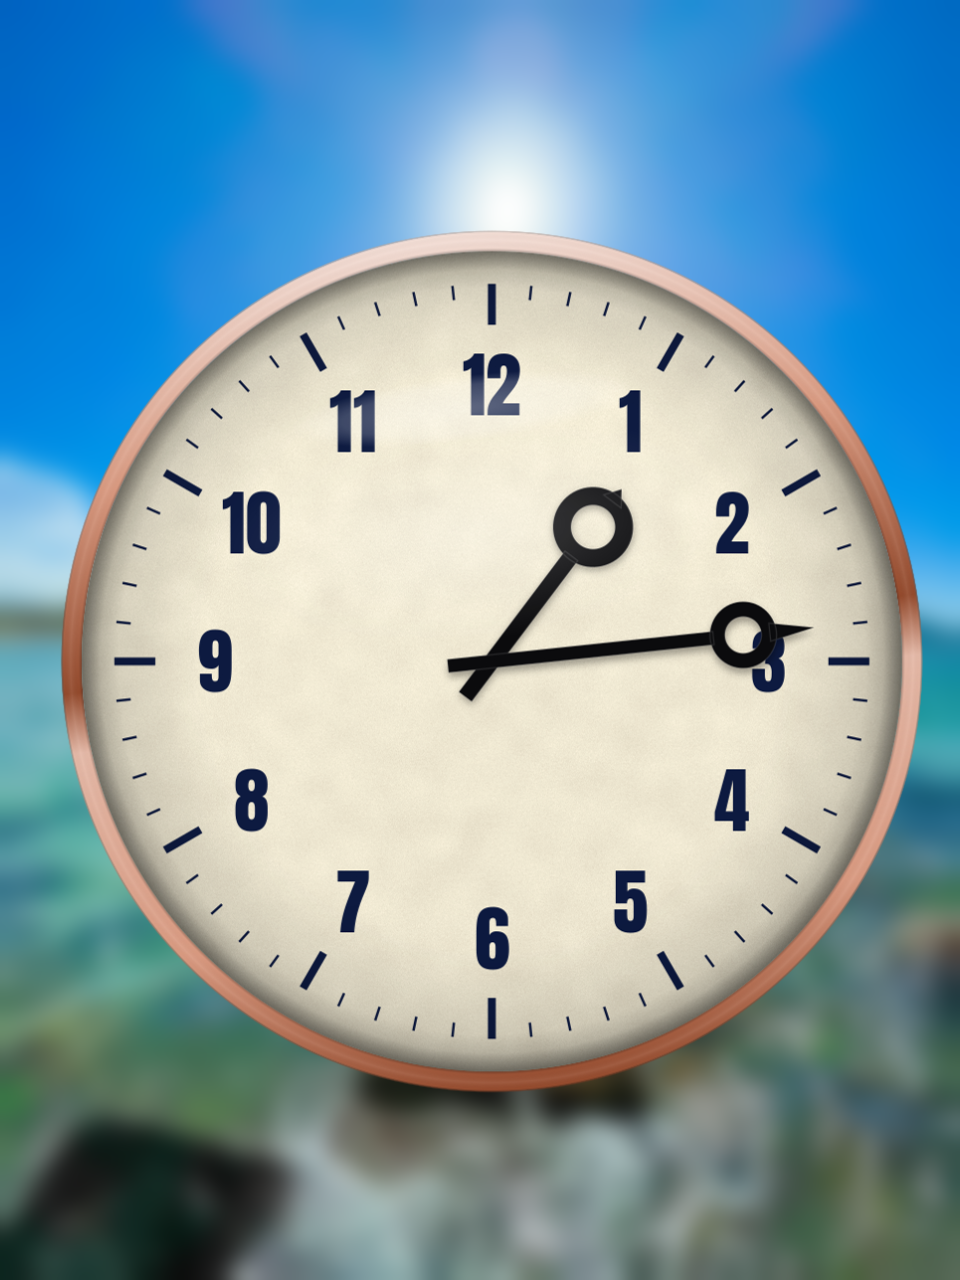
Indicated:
1 h 14 min
